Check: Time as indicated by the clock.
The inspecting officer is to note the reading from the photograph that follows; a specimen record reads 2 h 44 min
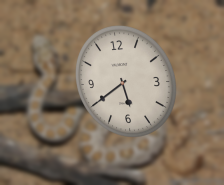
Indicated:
5 h 40 min
